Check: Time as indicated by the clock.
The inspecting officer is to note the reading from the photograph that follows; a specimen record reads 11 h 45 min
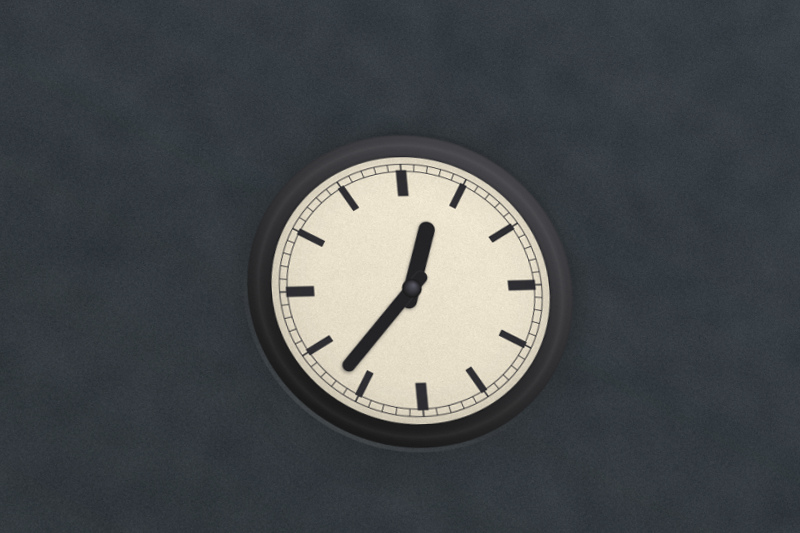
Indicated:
12 h 37 min
